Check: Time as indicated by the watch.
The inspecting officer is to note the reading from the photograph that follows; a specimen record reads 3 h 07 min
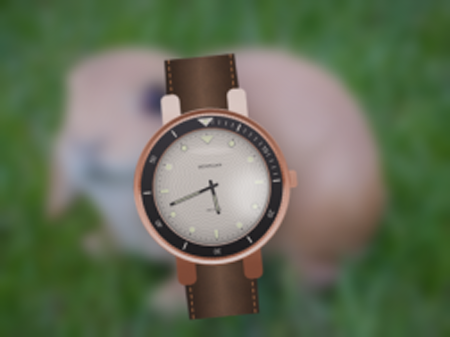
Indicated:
5 h 42 min
